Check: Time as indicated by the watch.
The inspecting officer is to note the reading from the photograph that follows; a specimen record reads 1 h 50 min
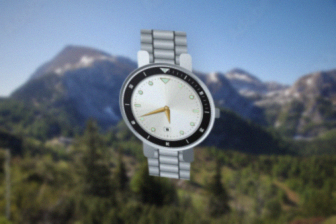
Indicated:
5 h 41 min
